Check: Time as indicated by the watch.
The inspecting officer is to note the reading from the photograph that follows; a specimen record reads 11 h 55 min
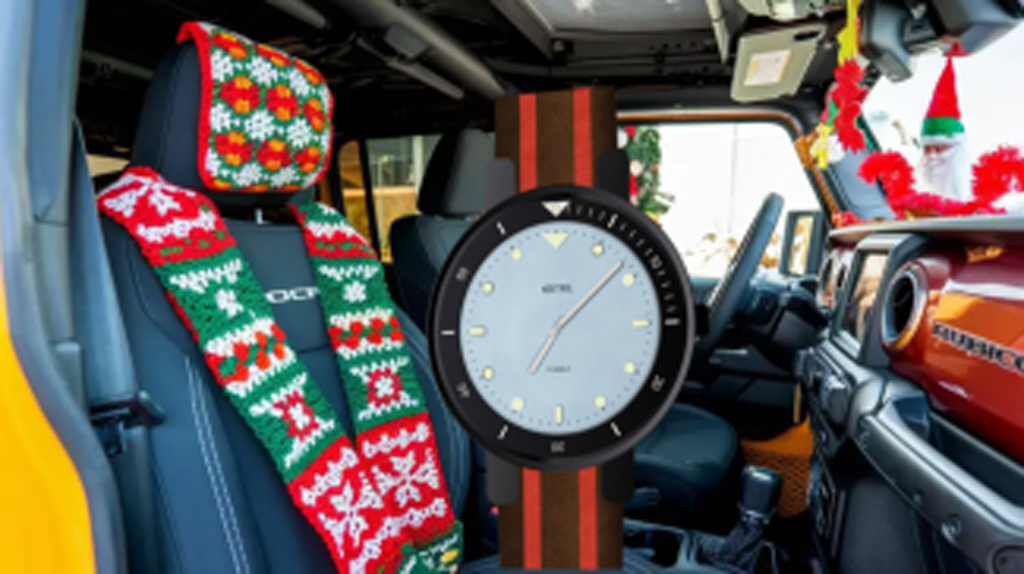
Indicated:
7 h 08 min
